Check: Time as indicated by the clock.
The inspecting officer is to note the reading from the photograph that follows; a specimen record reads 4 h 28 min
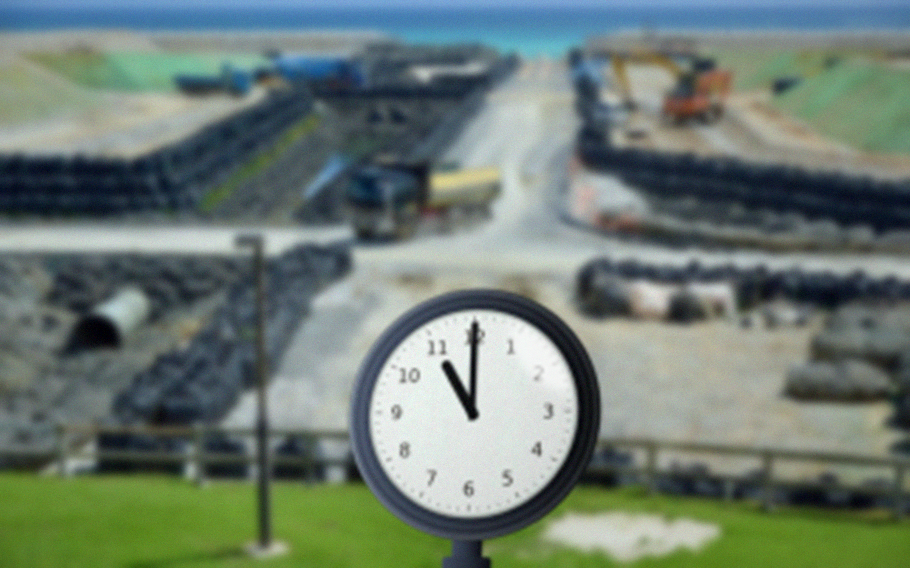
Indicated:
11 h 00 min
